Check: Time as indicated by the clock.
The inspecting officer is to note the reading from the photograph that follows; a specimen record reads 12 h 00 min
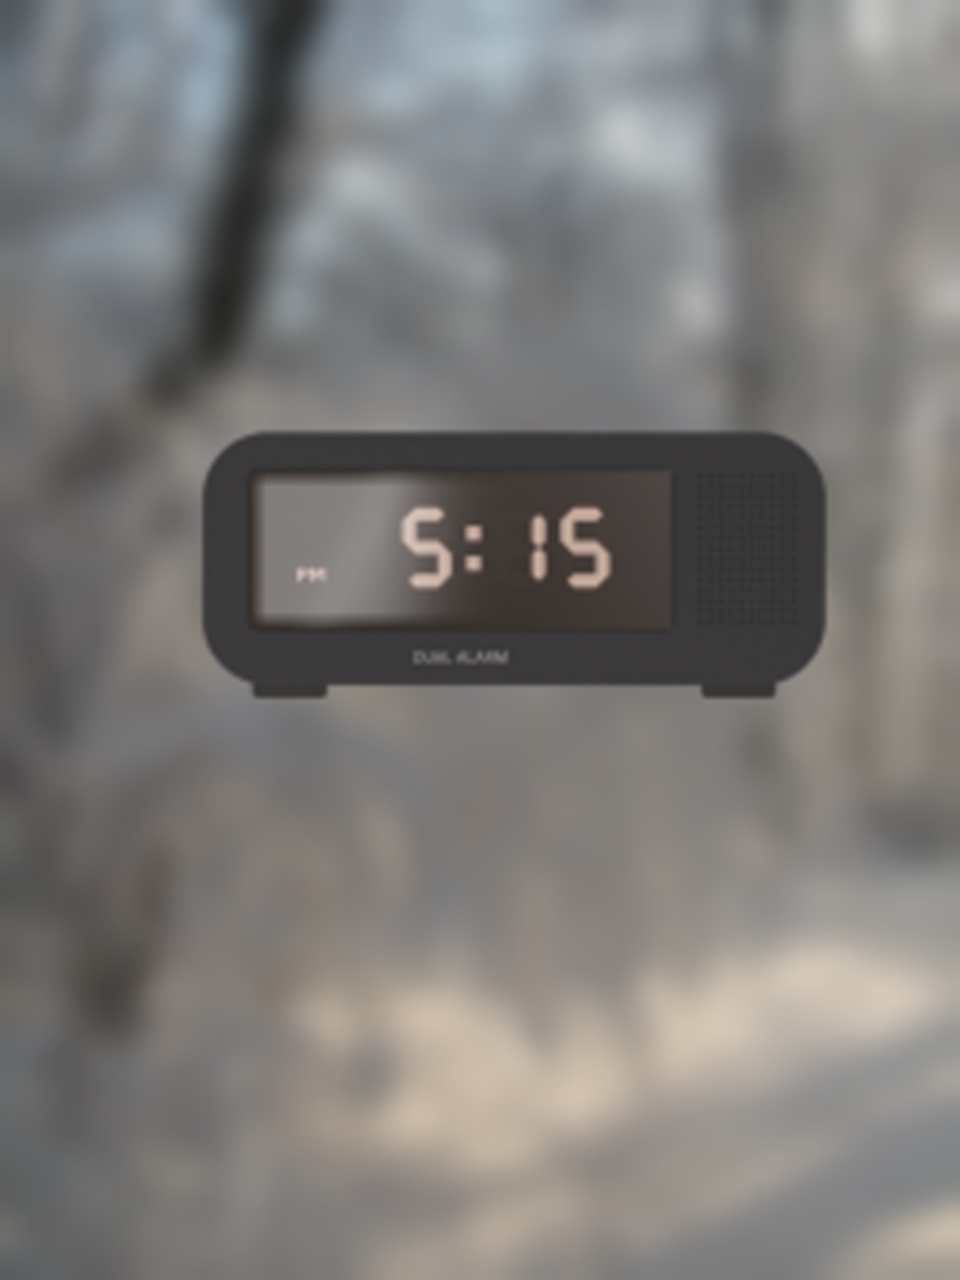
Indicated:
5 h 15 min
